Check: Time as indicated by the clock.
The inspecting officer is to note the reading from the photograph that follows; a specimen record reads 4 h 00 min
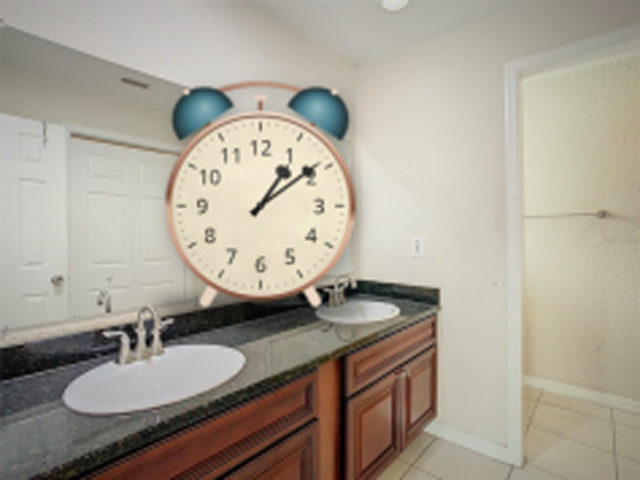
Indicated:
1 h 09 min
